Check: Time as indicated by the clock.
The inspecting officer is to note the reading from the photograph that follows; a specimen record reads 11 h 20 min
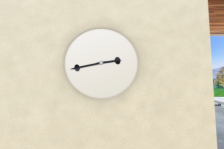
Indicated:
2 h 43 min
